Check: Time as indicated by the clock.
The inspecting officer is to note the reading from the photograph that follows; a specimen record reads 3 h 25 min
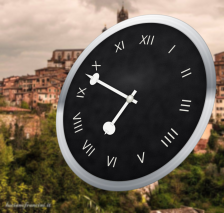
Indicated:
6 h 48 min
